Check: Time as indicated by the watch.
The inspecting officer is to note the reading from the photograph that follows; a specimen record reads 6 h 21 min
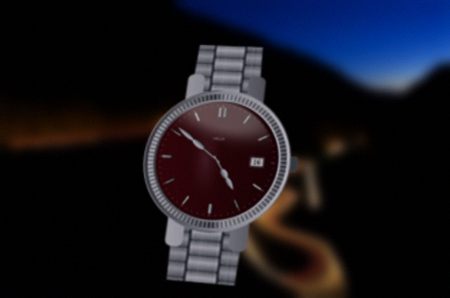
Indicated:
4 h 51 min
